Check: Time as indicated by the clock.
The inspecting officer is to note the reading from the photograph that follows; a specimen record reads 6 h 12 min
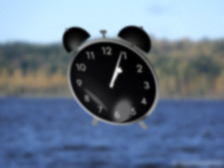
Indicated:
1 h 04 min
